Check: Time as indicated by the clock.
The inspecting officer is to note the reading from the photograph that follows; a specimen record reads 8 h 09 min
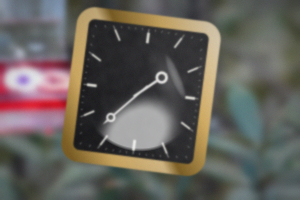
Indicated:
1 h 37 min
